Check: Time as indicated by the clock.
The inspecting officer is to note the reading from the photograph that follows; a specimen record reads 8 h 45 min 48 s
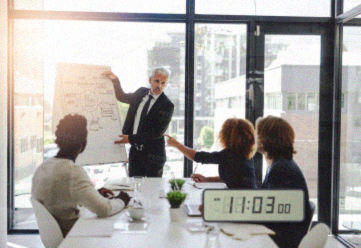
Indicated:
11 h 03 min 00 s
